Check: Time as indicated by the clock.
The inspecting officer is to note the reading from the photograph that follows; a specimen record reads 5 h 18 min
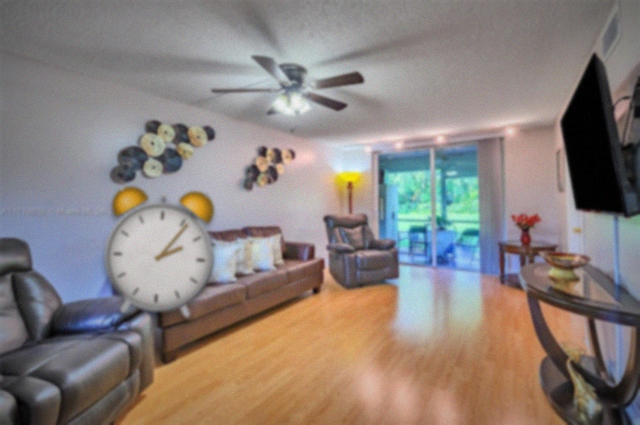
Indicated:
2 h 06 min
